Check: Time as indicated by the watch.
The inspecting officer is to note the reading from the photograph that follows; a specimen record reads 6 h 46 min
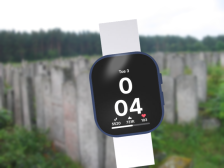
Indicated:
0 h 04 min
